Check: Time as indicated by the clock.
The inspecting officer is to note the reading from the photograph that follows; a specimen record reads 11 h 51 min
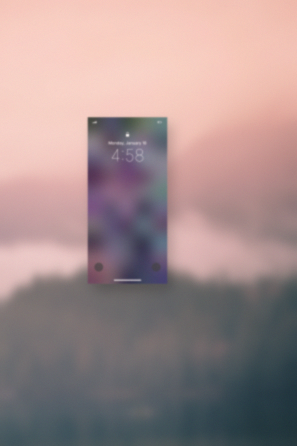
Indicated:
4 h 58 min
